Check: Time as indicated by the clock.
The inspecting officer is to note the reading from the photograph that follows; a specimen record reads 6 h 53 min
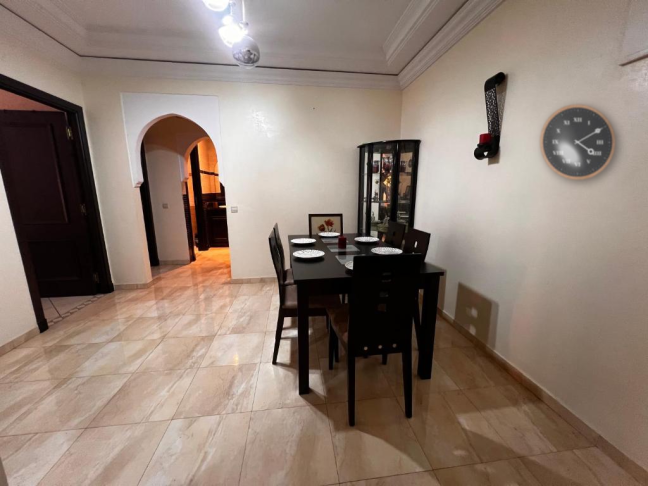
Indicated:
4 h 10 min
